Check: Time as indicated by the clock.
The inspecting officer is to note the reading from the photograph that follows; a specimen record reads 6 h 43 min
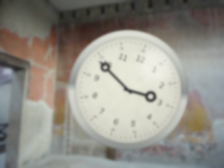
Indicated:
2 h 49 min
